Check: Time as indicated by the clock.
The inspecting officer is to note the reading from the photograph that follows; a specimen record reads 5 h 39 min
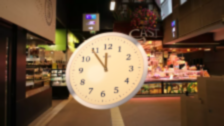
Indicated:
11 h 54 min
